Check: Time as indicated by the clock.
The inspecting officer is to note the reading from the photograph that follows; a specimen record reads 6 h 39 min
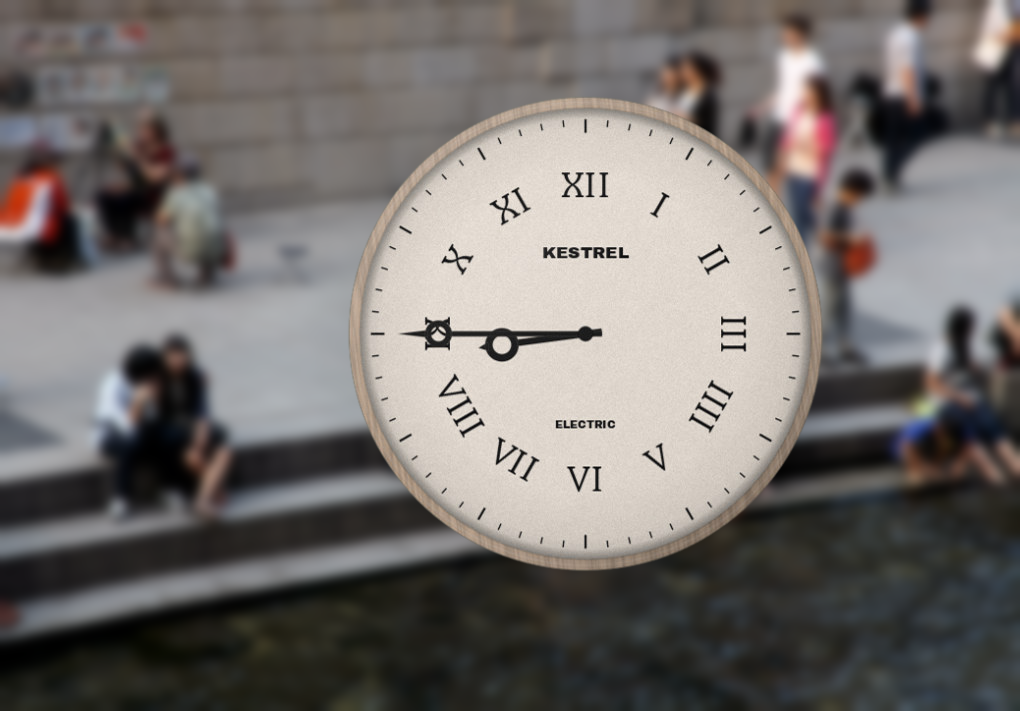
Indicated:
8 h 45 min
